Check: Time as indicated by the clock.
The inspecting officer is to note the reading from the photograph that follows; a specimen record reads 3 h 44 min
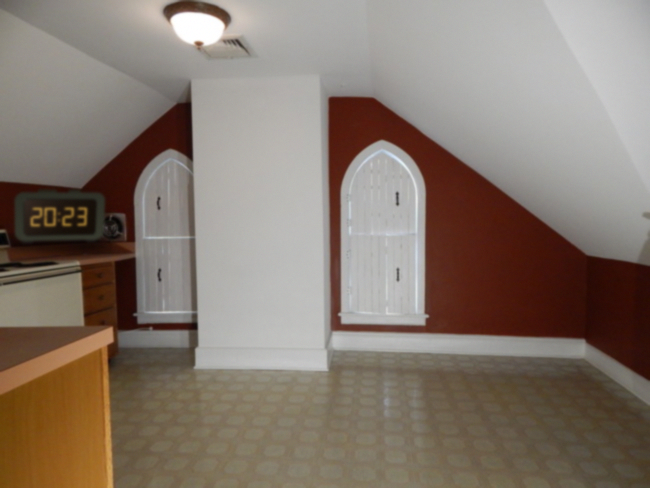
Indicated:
20 h 23 min
